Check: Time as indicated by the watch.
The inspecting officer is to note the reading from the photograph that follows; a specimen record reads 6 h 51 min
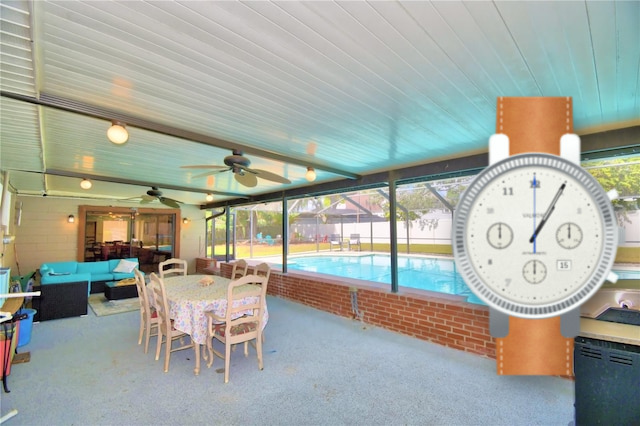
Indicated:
1 h 05 min
